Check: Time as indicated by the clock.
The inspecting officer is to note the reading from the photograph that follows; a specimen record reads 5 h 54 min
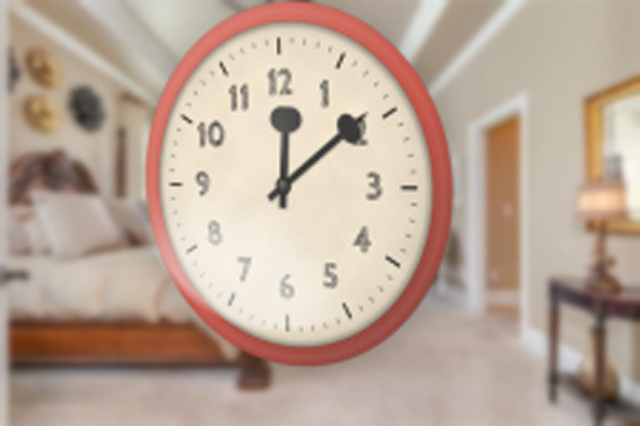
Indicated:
12 h 09 min
